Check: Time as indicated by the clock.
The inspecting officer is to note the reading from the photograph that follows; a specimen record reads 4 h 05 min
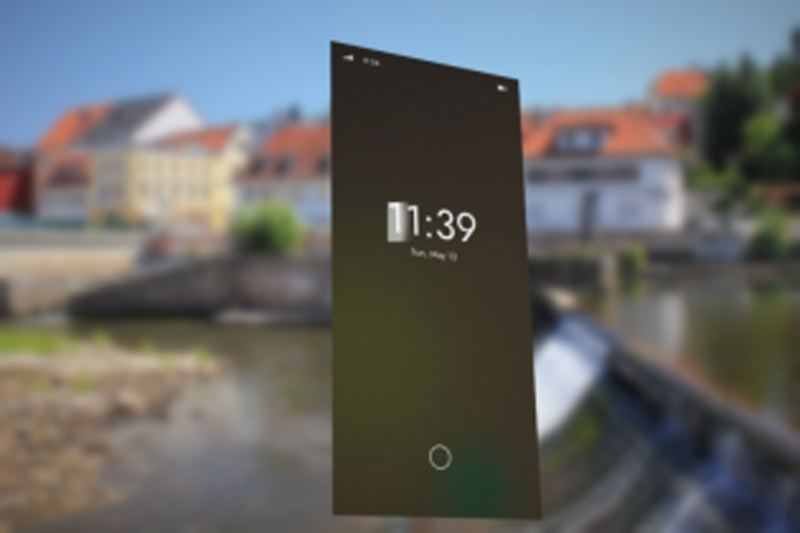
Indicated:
11 h 39 min
